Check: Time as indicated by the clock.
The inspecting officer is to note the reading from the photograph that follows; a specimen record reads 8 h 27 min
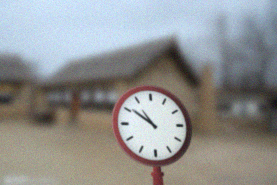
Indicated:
10 h 51 min
